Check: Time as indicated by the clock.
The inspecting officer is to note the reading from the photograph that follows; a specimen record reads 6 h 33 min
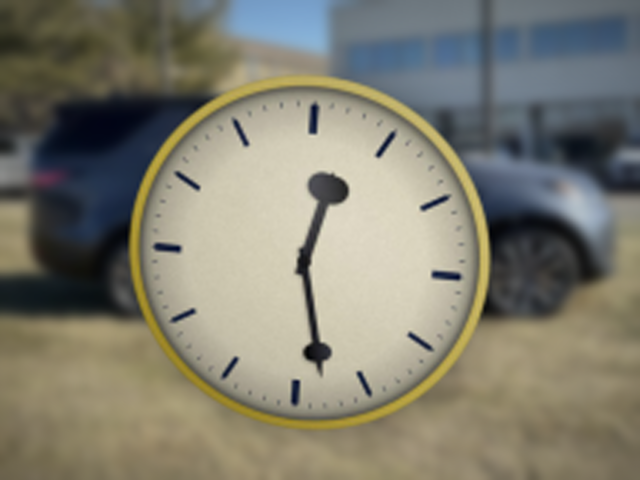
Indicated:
12 h 28 min
